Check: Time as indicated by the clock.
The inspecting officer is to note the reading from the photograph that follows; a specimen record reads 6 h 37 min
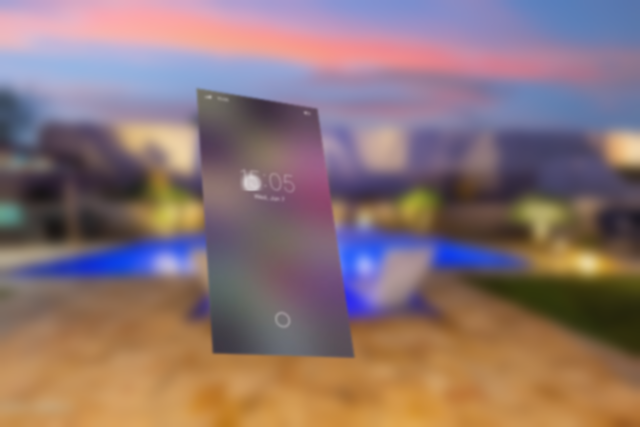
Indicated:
15 h 05 min
